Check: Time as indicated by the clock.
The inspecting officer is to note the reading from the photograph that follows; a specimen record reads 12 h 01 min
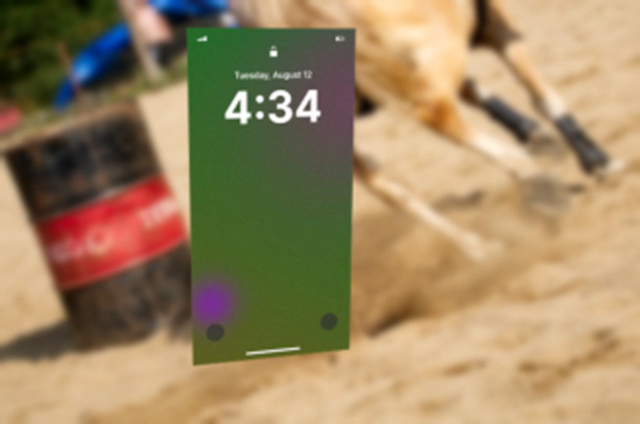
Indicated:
4 h 34 min
